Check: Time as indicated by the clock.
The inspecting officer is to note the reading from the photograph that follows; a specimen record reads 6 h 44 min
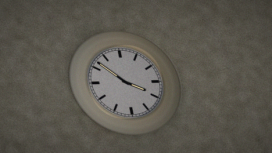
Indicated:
3 h 52 min
